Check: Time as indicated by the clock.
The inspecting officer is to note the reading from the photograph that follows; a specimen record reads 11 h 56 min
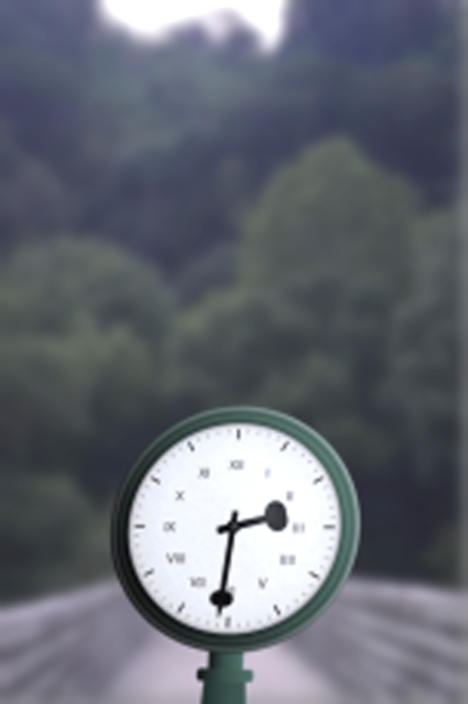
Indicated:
2 h 31 min
